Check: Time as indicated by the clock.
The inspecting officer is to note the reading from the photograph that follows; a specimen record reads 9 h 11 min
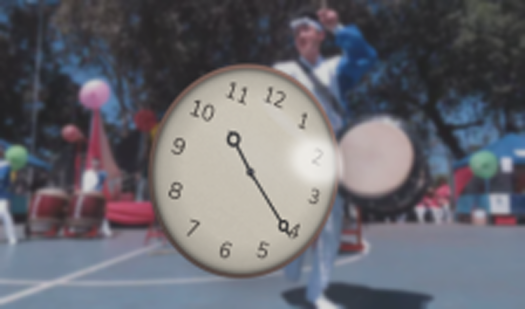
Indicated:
10 h 21 min
